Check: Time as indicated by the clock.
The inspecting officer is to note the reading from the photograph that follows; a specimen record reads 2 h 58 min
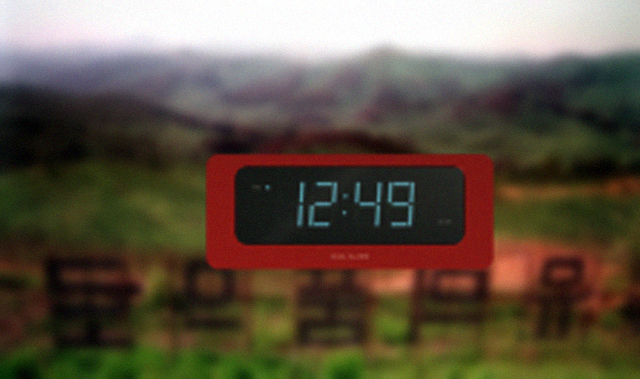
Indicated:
12 h 49 min
